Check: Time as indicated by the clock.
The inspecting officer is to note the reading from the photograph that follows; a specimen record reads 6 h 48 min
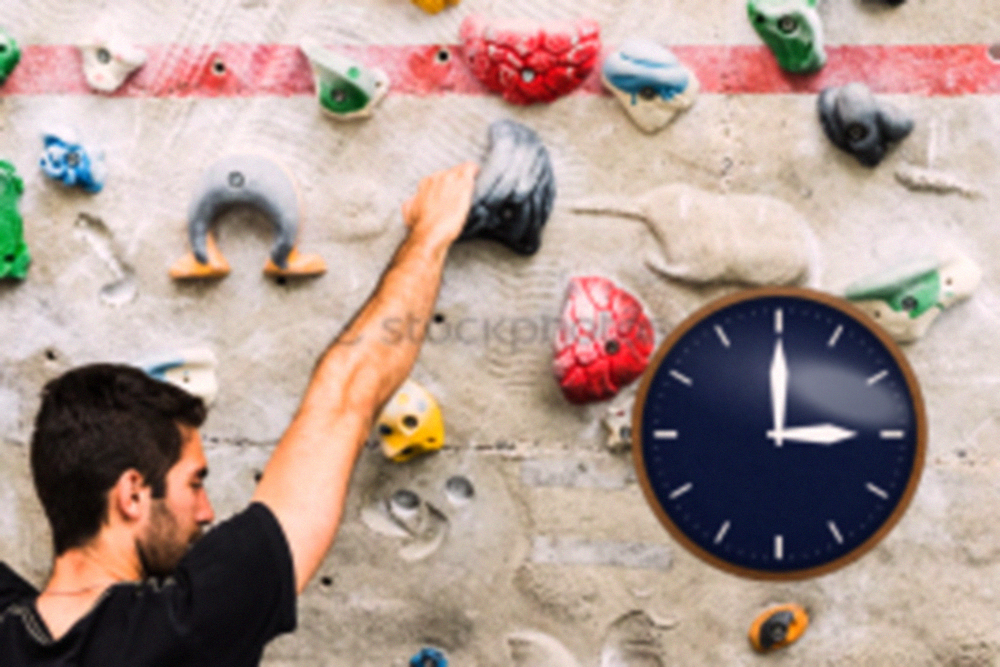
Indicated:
3 h 00 min
